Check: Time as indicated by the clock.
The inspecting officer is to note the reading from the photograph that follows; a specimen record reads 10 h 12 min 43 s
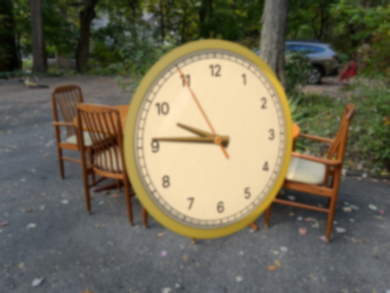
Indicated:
9 h 45 min 55 s
